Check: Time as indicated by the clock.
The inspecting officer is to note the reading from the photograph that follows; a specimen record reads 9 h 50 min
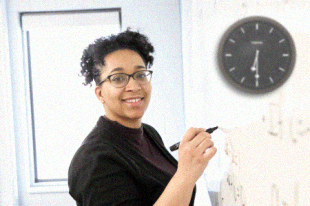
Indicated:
6 h 30 min
